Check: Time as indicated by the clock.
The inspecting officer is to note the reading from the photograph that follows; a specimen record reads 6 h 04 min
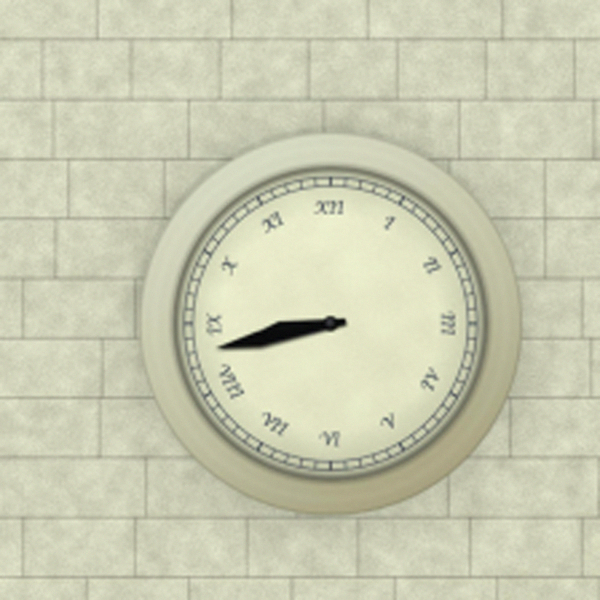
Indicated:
8 h 43 min
